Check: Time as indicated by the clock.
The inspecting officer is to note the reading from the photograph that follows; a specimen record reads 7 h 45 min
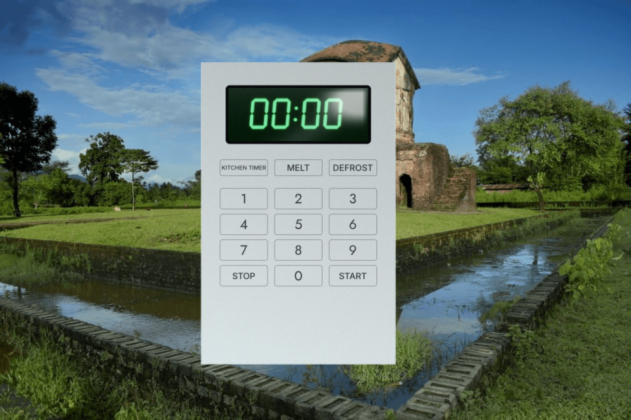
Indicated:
0 h 00 min
